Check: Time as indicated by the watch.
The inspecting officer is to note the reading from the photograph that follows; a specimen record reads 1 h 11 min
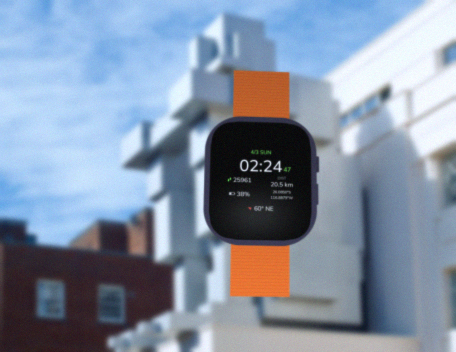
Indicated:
2 h 24 min
